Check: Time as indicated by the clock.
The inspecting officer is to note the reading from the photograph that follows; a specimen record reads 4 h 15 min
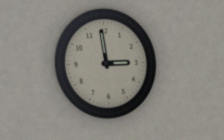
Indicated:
2 h 59 min
